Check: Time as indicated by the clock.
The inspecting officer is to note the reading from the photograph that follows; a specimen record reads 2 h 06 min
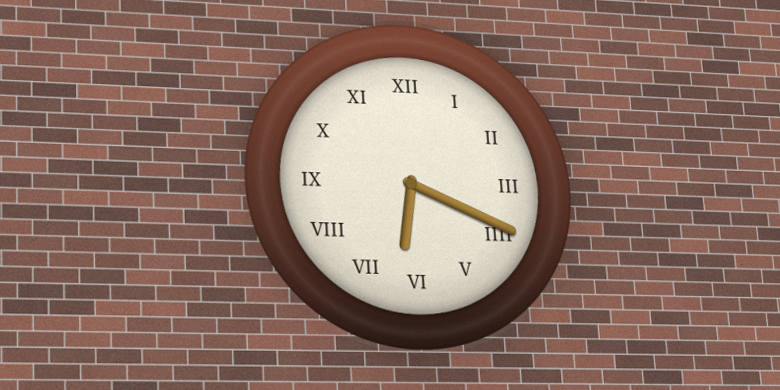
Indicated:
6 h 19 min
